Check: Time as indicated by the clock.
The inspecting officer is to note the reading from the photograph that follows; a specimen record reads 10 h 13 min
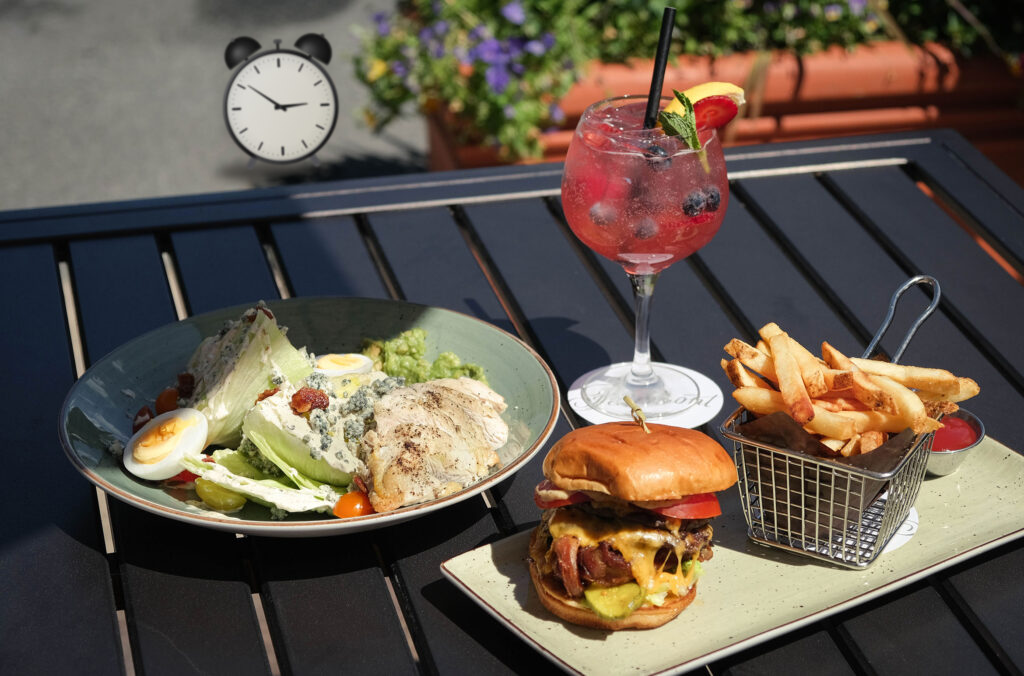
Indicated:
2 h 51 min
